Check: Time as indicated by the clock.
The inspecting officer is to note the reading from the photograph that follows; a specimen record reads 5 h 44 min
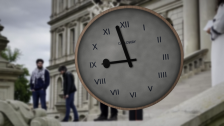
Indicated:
8 h 58 min
